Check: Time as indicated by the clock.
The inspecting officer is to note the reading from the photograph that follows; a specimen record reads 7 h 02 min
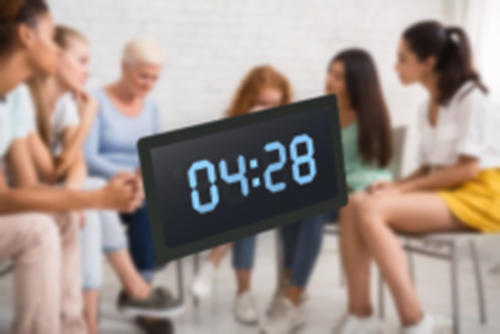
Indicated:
4 h 28 min
